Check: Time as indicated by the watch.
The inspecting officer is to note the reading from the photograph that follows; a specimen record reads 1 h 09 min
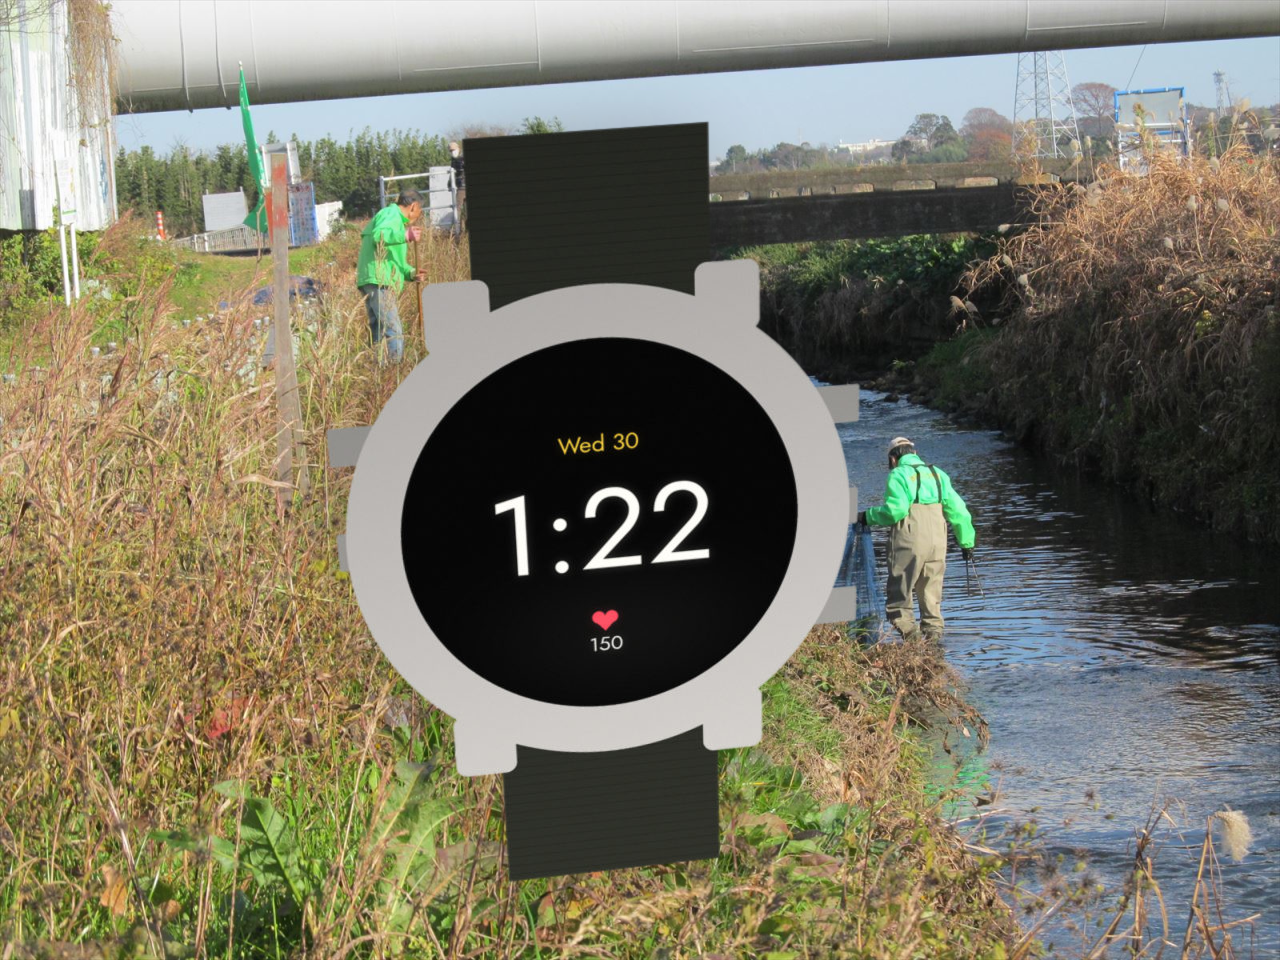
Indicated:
1 h 22 min
